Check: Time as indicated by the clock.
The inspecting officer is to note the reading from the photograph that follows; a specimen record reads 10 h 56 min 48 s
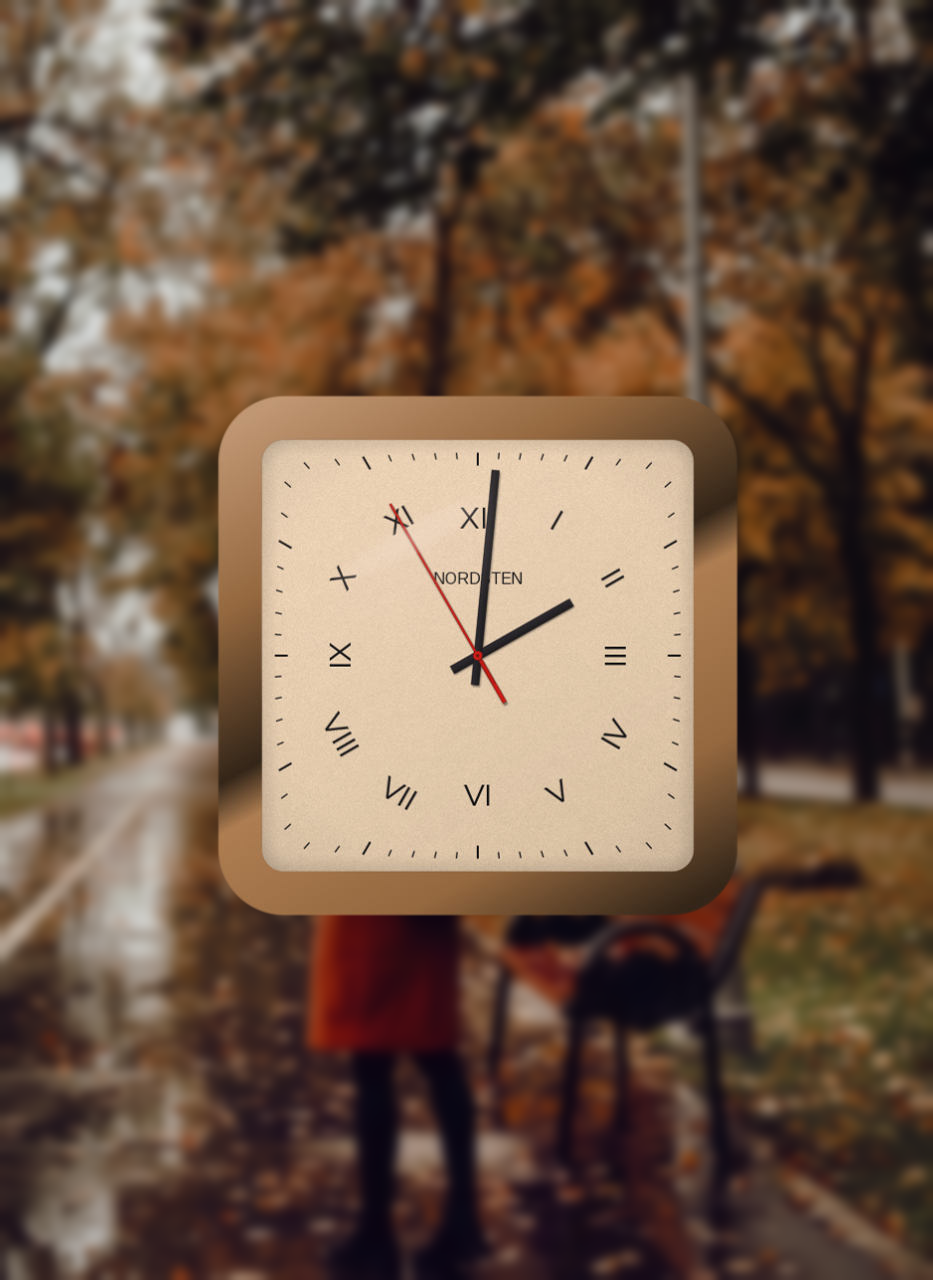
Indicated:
2 h 00 min 55 s
